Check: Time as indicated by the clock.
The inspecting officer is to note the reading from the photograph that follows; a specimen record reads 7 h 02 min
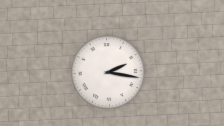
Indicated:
2 h 17 min
